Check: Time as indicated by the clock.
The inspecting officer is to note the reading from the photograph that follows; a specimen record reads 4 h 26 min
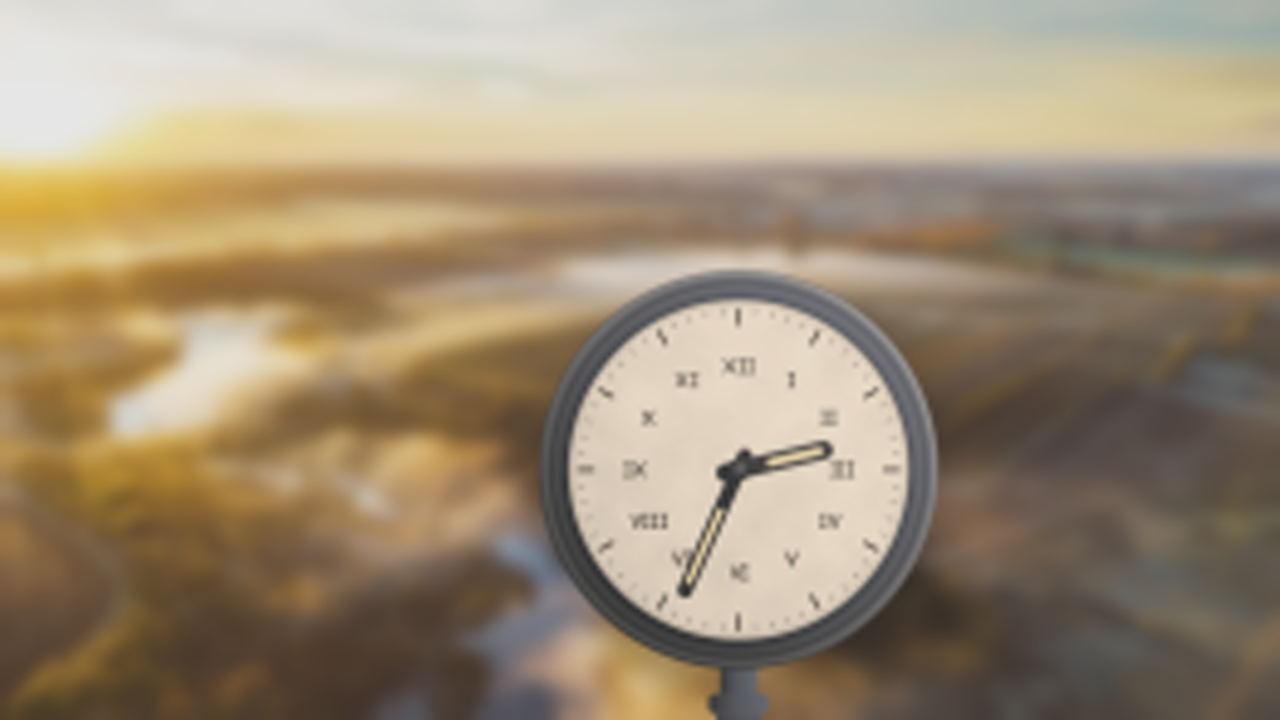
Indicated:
2 h 34 min
